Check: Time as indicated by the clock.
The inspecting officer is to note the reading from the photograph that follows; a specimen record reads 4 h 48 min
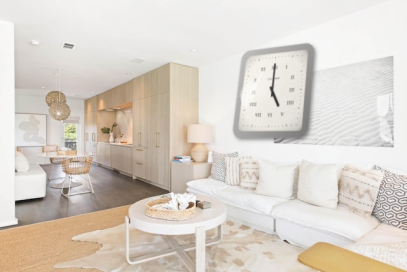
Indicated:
5 h 00 min
